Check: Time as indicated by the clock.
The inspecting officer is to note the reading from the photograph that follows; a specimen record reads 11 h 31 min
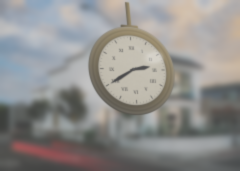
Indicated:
2 h 40 min
